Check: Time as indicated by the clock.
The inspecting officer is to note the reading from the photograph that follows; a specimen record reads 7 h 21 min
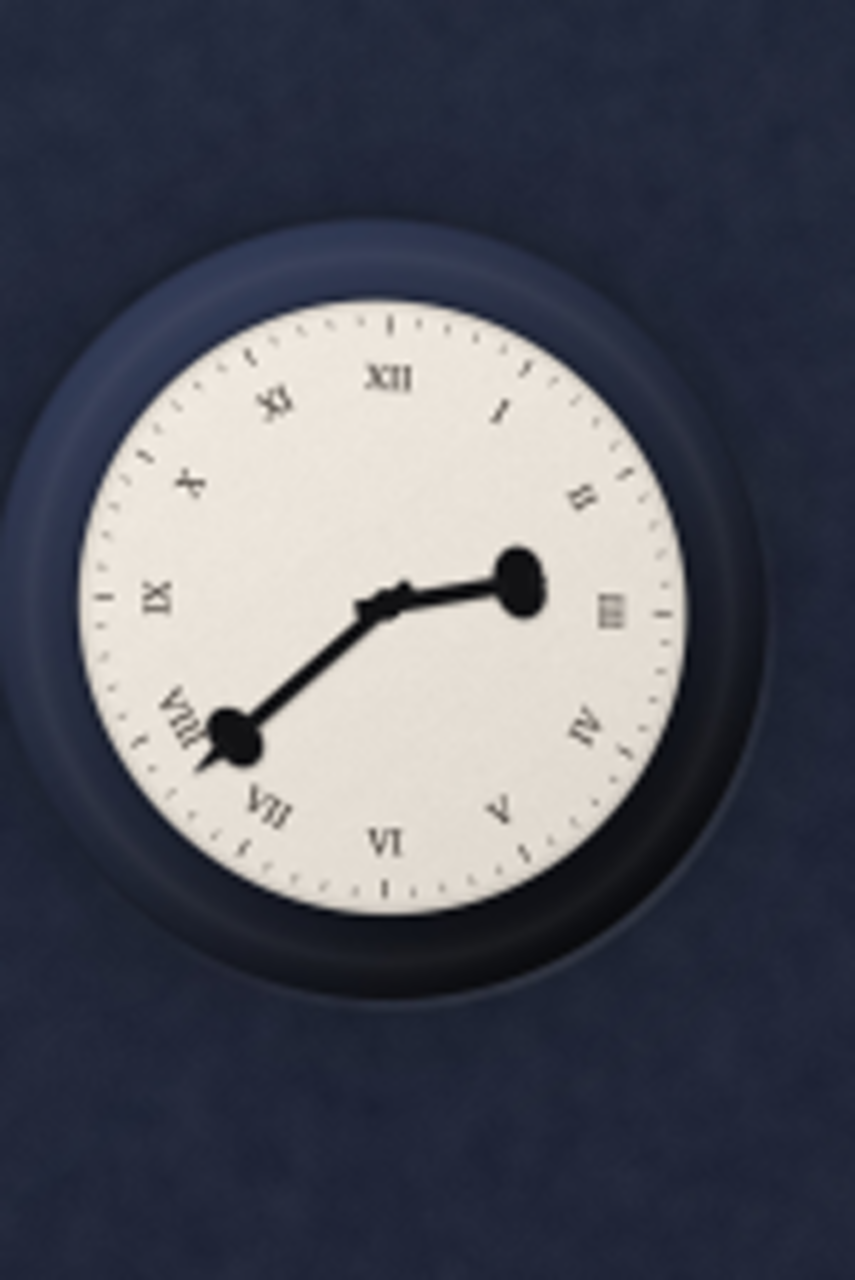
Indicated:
2 h 38 min
